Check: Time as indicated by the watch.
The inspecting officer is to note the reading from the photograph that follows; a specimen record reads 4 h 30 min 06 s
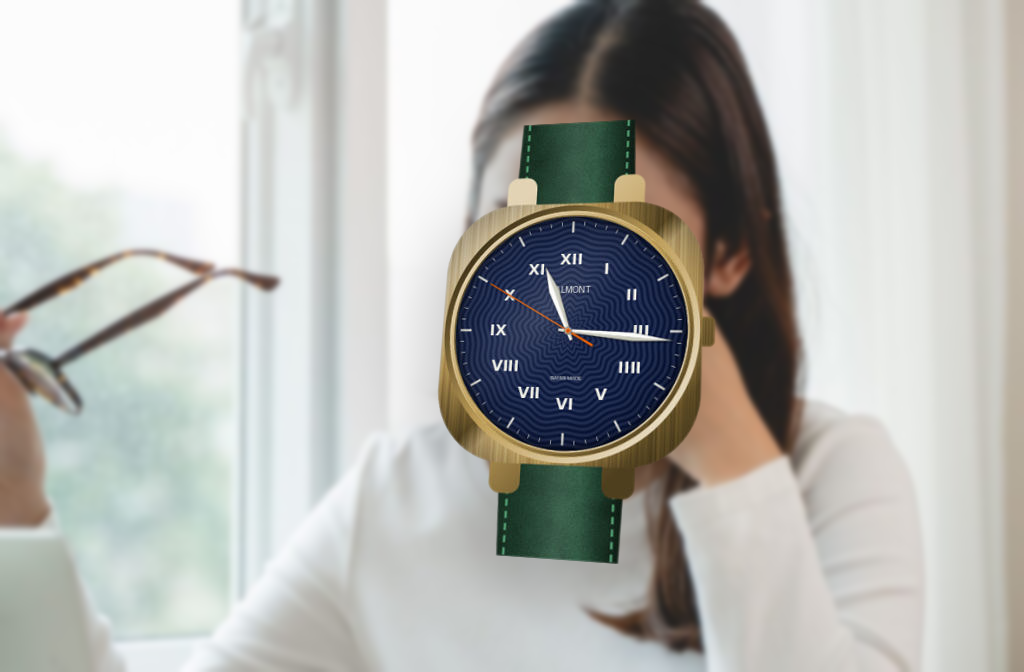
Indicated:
11 h 15 min 50 s
